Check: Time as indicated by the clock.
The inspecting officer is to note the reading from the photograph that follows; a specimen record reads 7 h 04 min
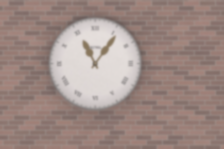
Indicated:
11 h 06 min
